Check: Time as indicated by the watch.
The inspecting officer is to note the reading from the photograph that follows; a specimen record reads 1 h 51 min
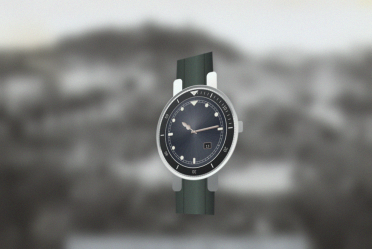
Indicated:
10 h 14 min
